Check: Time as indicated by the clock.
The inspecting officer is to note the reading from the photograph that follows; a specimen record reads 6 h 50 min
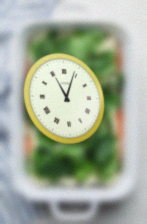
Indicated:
11 h 04 min
